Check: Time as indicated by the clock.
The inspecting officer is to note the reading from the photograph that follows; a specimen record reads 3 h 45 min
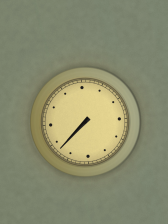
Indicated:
7 h 38 min
